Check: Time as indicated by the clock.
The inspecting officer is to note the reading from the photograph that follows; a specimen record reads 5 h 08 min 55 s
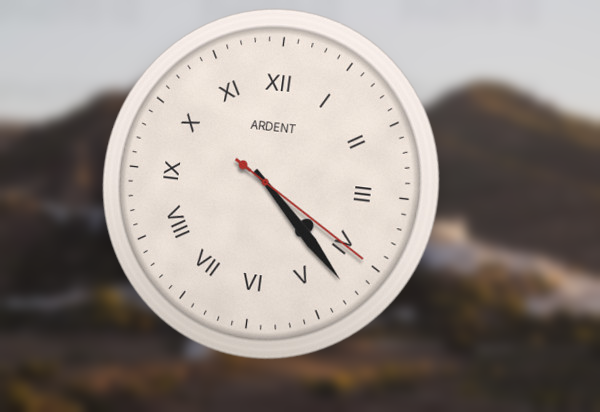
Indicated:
4 h 22 min 20 s
